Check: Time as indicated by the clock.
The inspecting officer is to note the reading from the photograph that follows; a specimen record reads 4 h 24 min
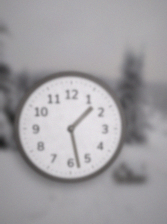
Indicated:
1 h 28 min
